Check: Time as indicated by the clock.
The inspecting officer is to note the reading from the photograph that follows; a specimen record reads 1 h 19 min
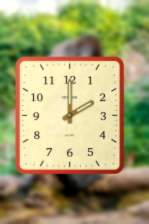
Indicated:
2 h 00 min
